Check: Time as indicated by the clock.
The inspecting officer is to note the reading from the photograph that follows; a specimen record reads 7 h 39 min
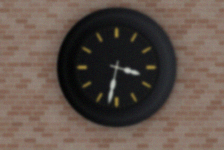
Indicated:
3 h 32 min
